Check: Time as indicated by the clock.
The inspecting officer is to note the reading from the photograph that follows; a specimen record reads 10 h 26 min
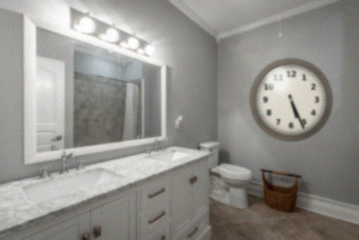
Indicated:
5 h 26 min
